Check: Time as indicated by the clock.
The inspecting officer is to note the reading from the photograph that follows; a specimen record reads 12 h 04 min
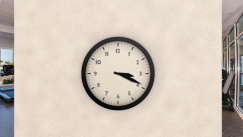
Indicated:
3 h 19 min
